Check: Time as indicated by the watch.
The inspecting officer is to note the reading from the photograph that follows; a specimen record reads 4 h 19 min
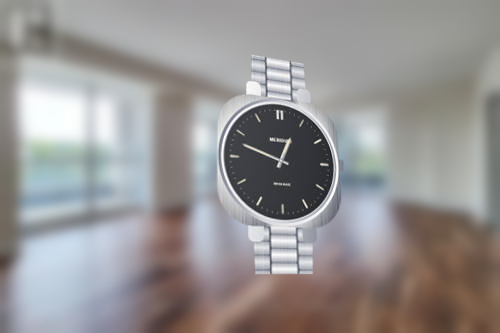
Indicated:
12 h 48 min
